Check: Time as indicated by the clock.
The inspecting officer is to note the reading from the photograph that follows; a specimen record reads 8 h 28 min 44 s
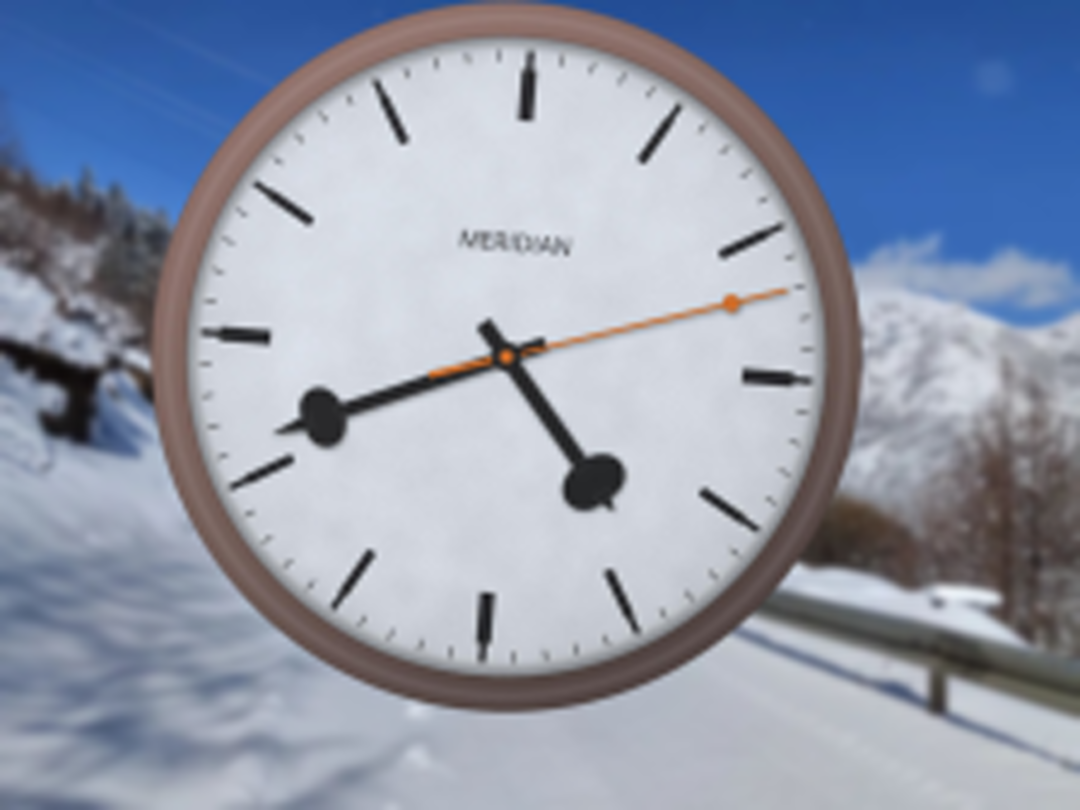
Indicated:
4 h 41 min 12 s
